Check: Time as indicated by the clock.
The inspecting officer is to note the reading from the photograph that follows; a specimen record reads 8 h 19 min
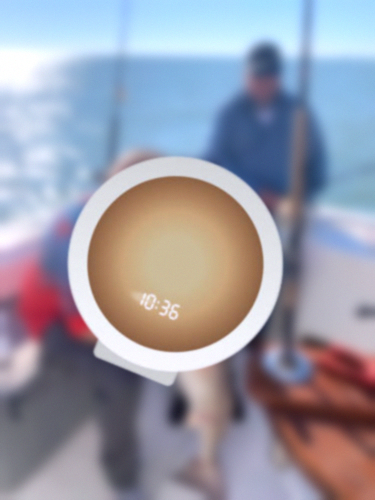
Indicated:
10 h 36 min
